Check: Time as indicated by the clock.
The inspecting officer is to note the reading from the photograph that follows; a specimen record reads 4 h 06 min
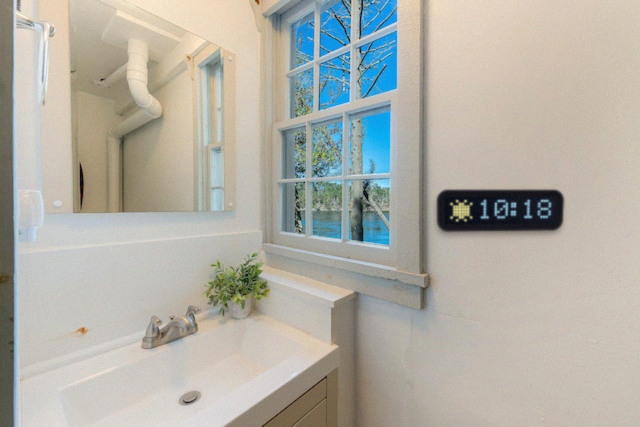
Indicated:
10 h 18 min
